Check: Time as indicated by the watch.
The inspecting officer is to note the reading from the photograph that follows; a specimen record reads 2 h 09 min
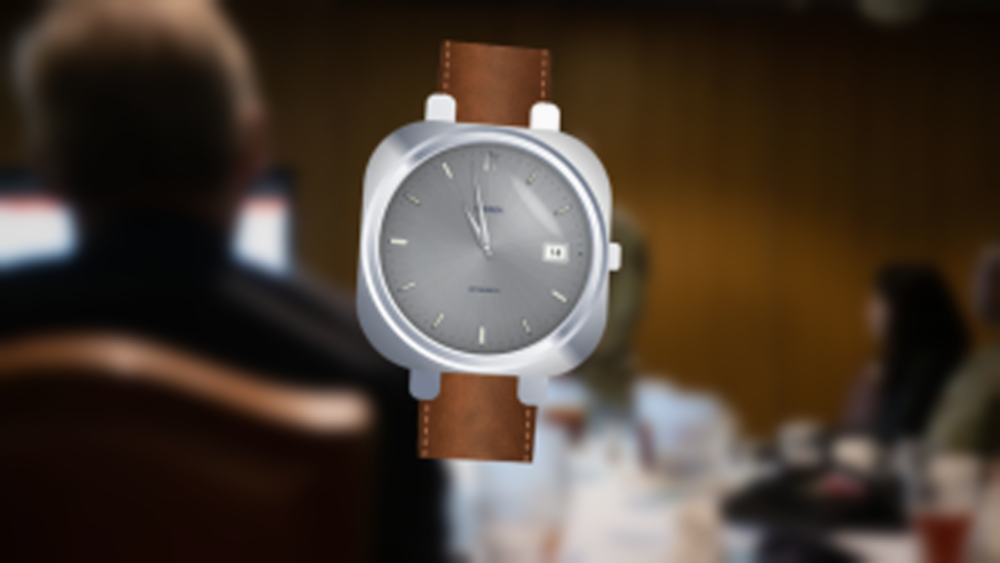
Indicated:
10 h 58 min
